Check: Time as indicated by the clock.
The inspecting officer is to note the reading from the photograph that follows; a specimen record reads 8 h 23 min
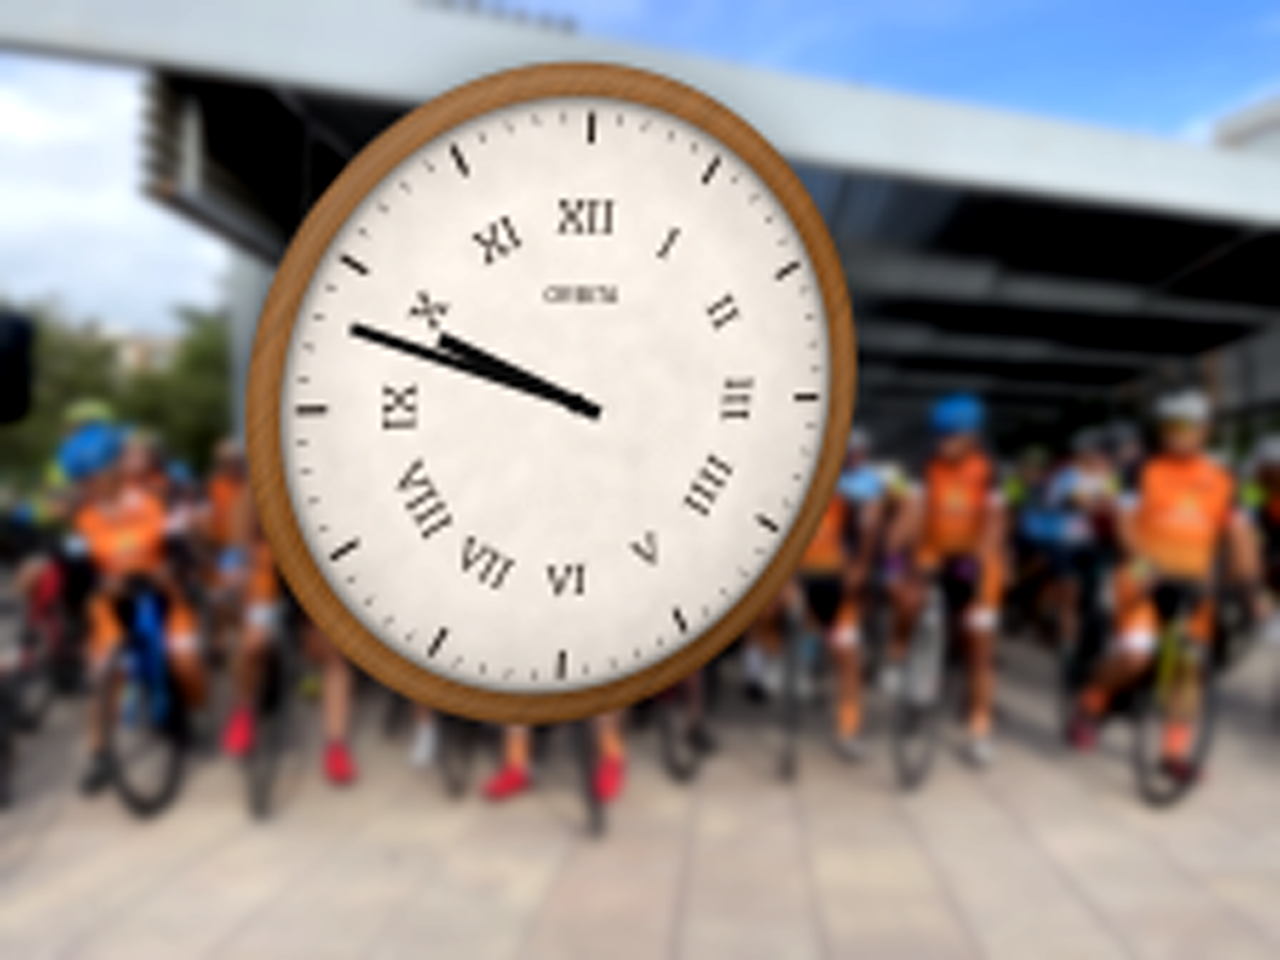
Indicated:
9 h 48 min
